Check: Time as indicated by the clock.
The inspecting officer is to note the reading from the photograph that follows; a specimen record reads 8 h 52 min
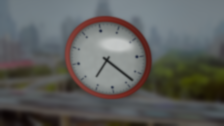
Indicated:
7 h 23 min
